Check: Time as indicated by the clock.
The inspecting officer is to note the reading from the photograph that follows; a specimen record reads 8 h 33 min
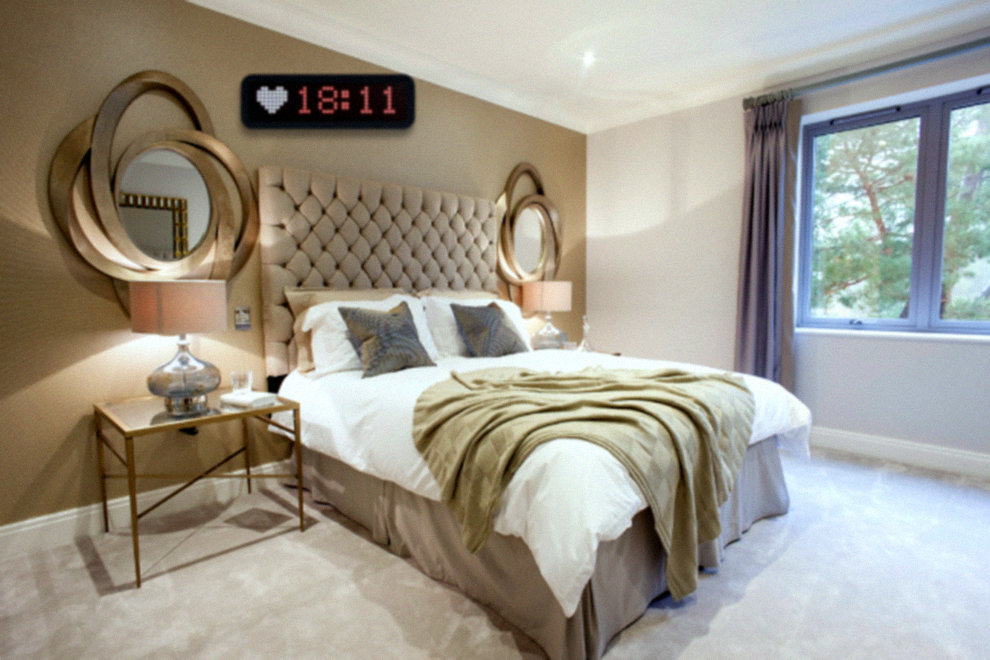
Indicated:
18 h 11 min
